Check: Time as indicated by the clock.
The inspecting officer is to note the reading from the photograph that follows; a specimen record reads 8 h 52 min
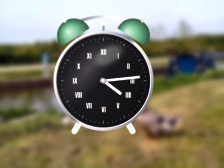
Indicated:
4 h 14 min
